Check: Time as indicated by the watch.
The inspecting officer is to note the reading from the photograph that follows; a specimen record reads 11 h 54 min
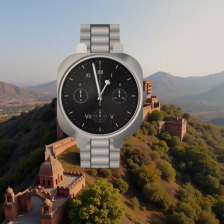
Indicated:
12 h 58 min
